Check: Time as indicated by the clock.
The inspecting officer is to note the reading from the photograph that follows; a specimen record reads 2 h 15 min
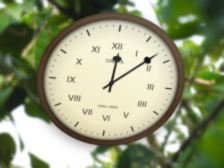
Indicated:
12 h 08 min
